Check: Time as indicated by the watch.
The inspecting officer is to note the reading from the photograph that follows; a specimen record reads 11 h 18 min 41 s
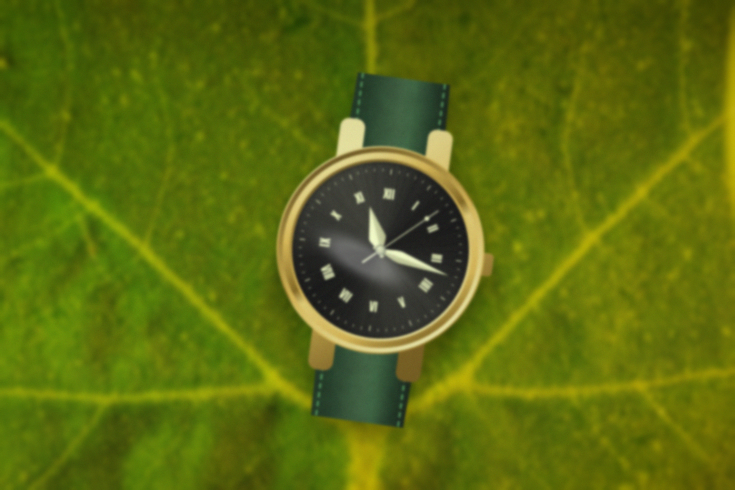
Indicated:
11 h 17 min 08 s
